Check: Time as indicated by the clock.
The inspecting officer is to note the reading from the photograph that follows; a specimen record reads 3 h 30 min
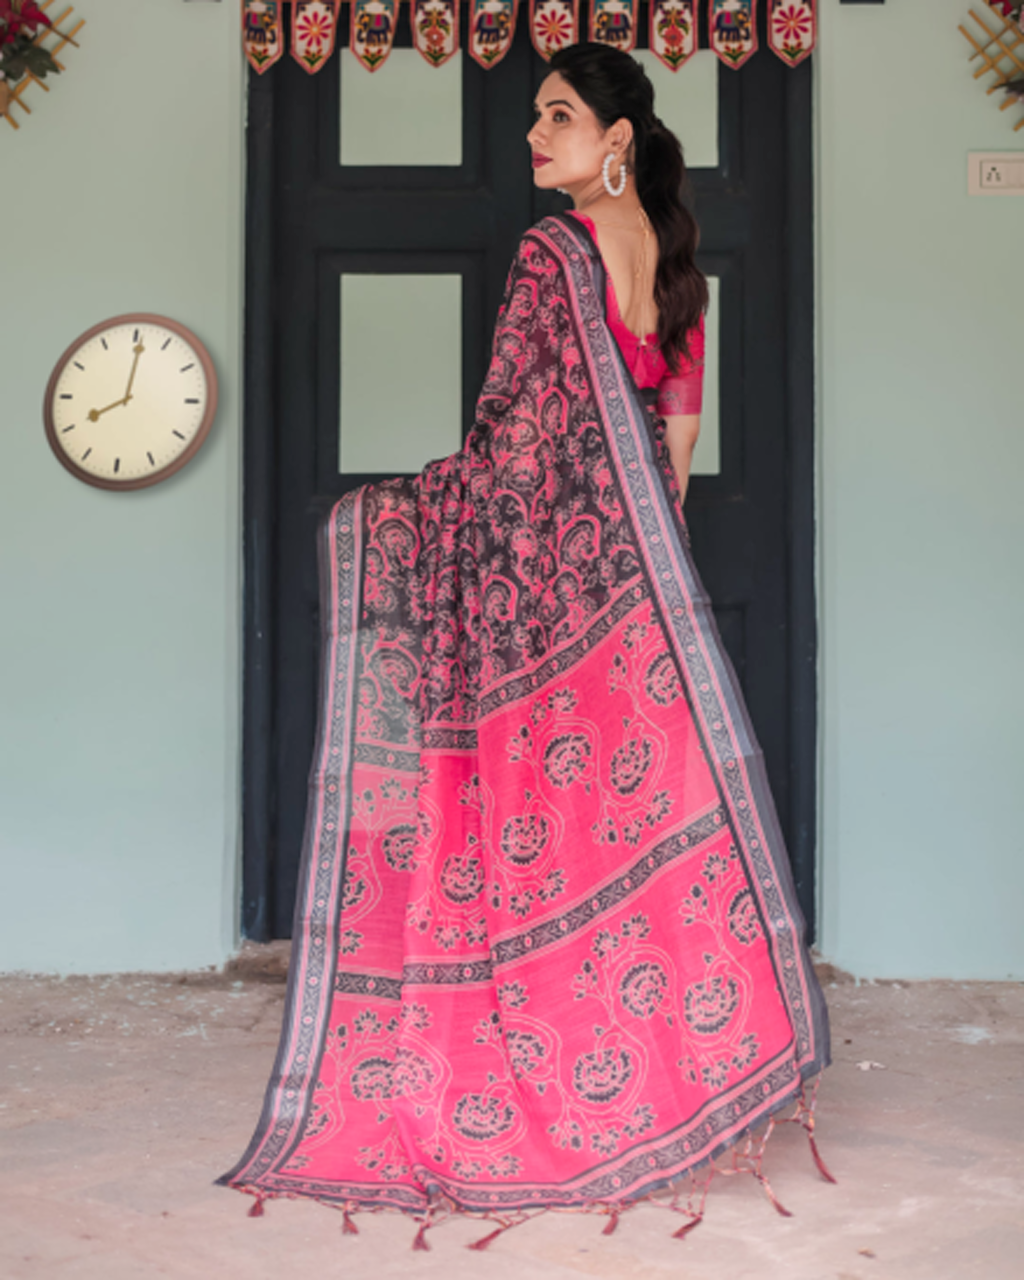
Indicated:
8 h 01 min
